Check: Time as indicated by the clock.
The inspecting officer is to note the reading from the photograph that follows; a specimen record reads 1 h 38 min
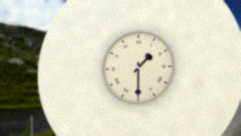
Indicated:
1 h 30 min
